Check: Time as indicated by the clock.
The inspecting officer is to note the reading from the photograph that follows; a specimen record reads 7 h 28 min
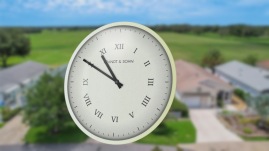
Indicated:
10 h 50 min
